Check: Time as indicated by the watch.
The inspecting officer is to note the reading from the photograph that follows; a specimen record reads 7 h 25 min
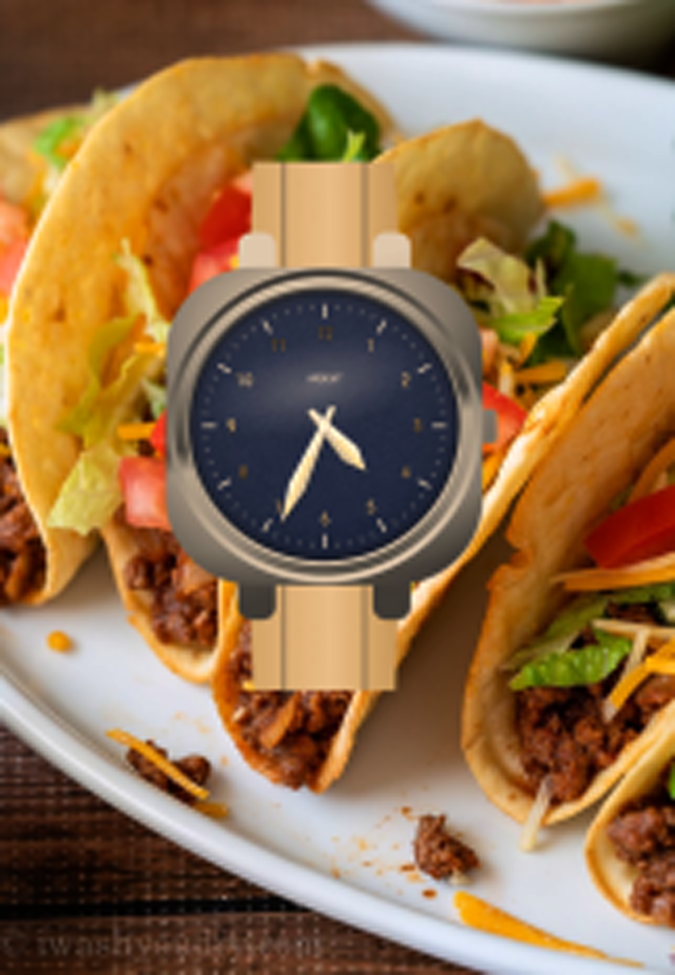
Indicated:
4 h 34 min
